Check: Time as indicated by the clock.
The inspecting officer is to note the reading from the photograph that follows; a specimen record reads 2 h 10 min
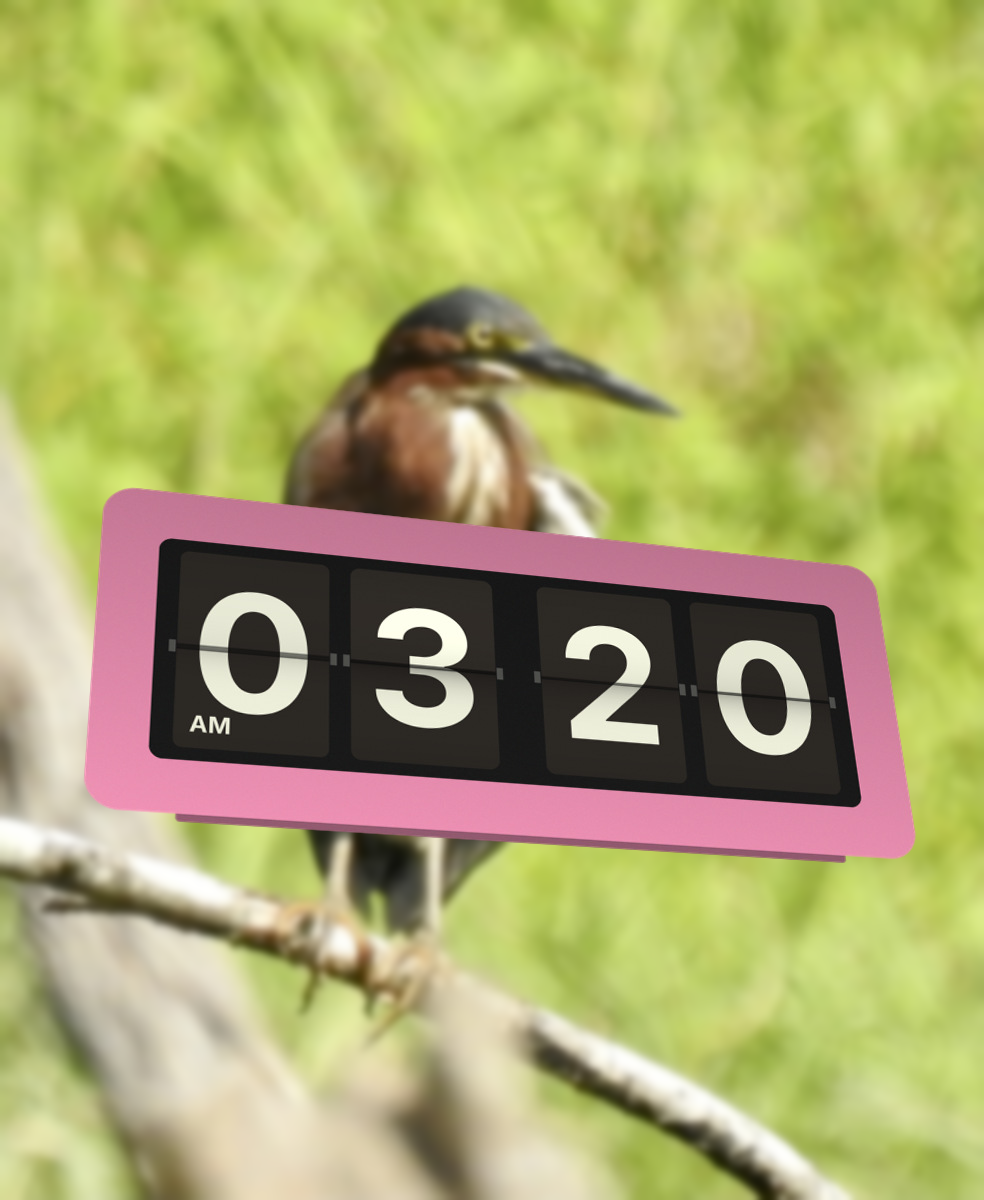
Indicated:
3 h 20 min
